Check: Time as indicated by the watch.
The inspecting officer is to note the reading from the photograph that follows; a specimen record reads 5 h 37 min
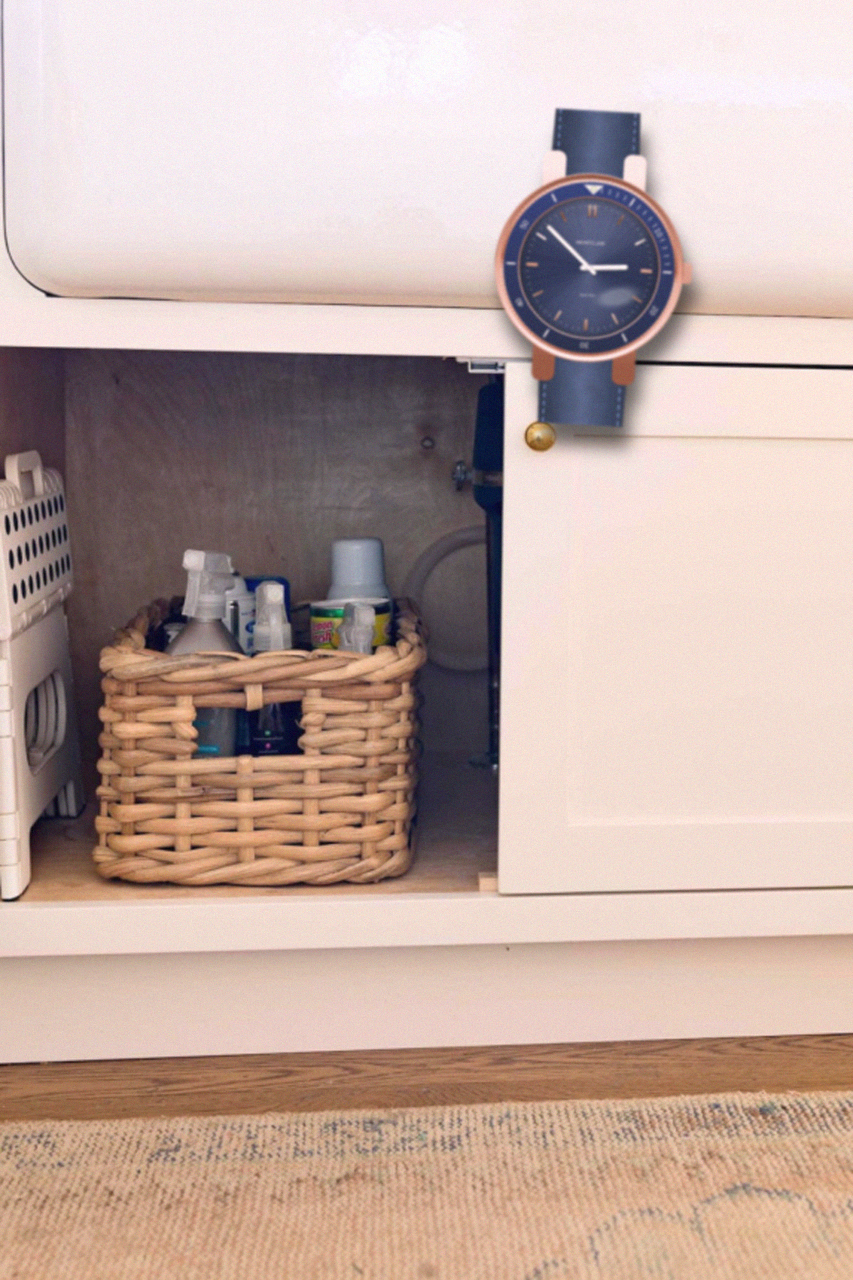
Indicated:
2 h 52 min
